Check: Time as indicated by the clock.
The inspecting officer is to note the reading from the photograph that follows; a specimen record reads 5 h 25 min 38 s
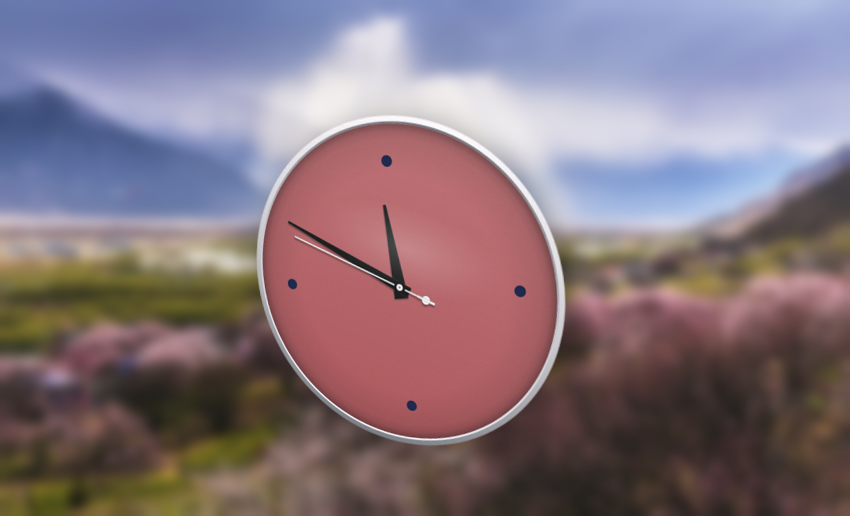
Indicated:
11 h 49 min 49 s
